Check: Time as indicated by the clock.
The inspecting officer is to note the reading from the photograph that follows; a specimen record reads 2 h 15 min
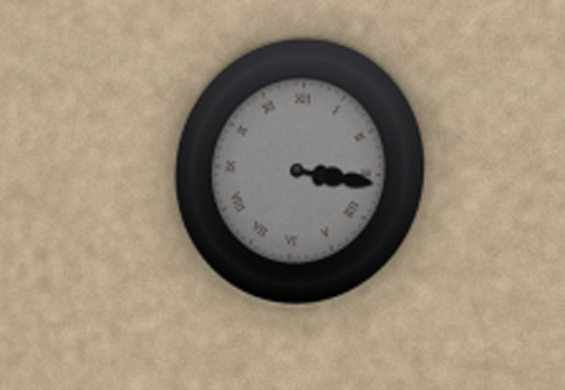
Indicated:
3 h 16 min
